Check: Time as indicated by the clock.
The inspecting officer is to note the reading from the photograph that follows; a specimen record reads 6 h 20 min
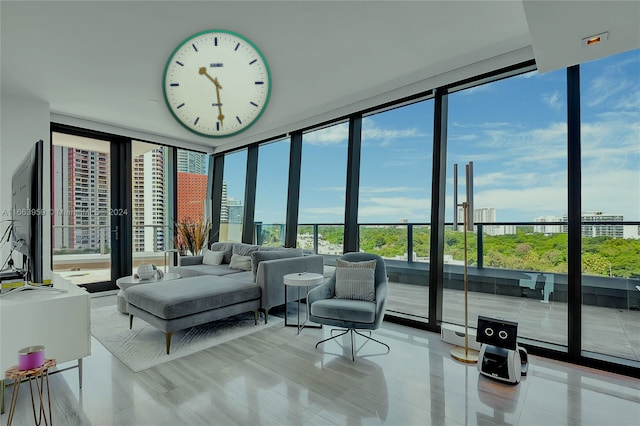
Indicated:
10 h 29 min
